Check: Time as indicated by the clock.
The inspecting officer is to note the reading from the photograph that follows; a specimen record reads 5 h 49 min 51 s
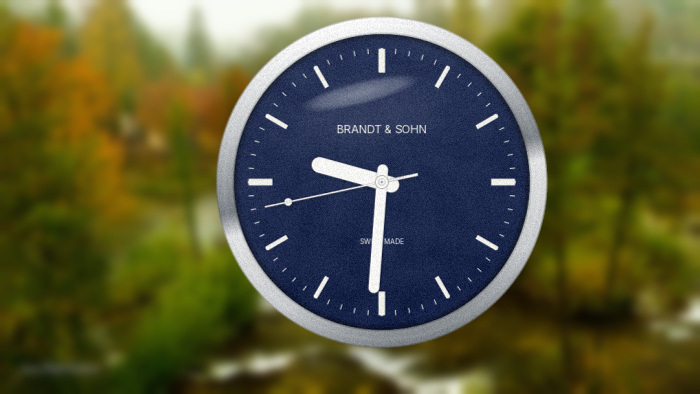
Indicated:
9 h 30 min 43 s
